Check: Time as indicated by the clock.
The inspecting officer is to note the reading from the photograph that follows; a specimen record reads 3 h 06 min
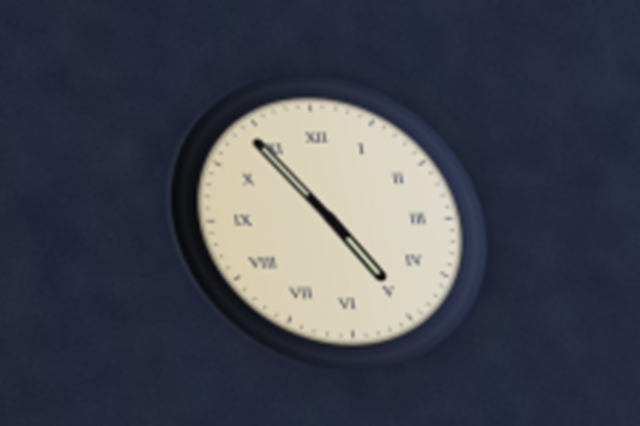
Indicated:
4 h 54 min
